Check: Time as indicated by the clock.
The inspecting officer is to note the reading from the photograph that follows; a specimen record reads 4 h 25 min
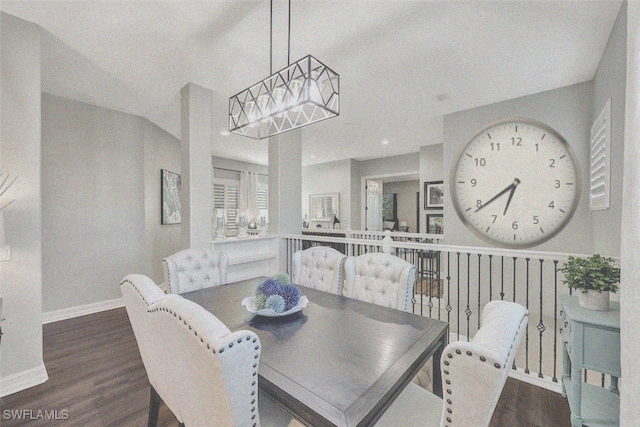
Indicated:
6 h 39 min
